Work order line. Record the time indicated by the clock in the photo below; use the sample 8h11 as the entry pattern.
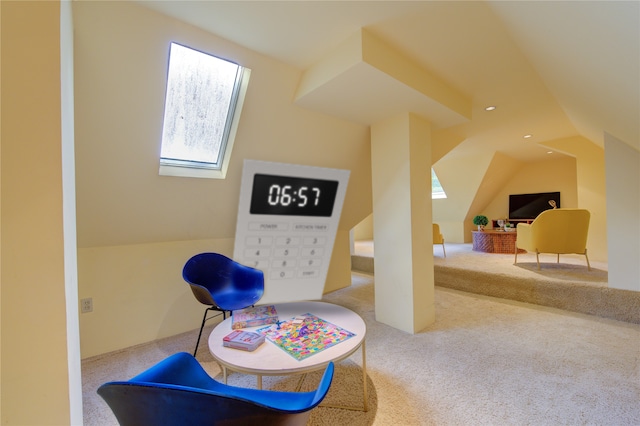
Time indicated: 6h57
